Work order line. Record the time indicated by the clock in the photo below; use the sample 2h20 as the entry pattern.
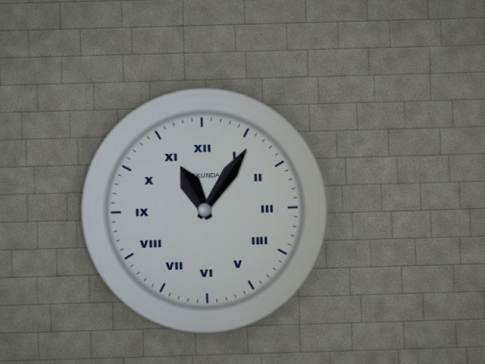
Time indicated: 11h06
